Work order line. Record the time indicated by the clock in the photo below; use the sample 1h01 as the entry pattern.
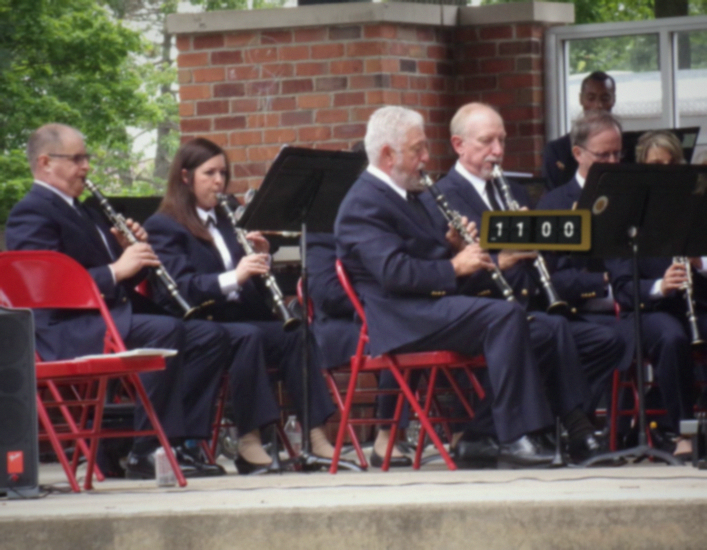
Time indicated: 11h00
